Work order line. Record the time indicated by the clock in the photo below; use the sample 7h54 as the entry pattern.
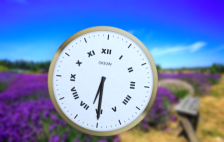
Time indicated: 6h30
